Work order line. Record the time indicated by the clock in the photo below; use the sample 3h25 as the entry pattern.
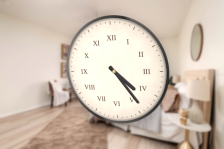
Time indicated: 4h24
